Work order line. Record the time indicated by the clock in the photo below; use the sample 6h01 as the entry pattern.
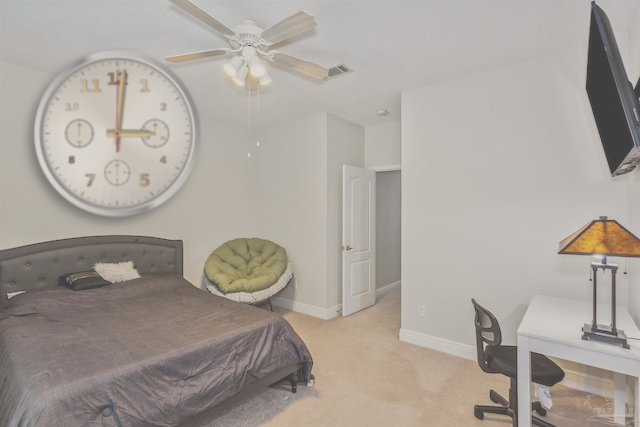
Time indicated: 3h01
